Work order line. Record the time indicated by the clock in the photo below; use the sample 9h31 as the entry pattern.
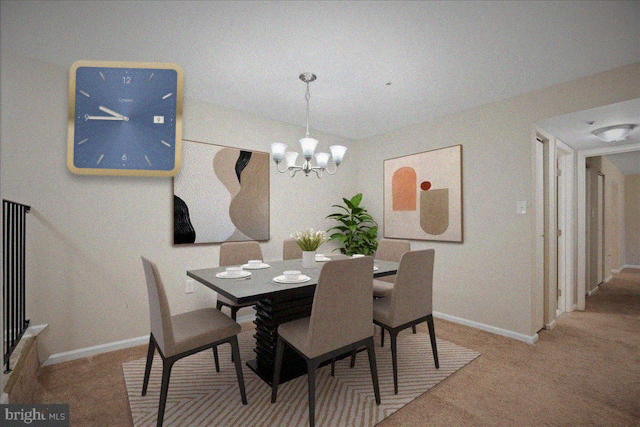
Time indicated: 9h45
